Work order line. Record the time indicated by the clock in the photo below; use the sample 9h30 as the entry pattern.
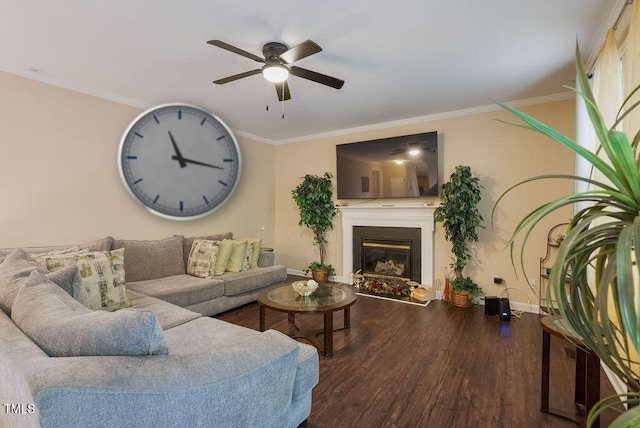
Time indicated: 11h17
